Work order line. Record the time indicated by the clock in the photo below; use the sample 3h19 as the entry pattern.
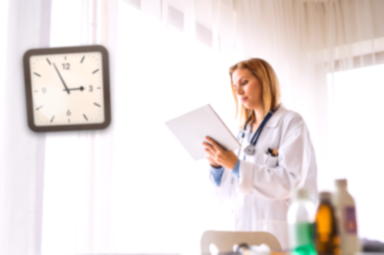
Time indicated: 2h56
